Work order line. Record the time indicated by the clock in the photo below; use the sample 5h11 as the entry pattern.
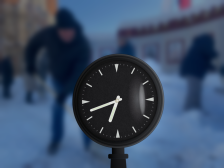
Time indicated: 6h42
